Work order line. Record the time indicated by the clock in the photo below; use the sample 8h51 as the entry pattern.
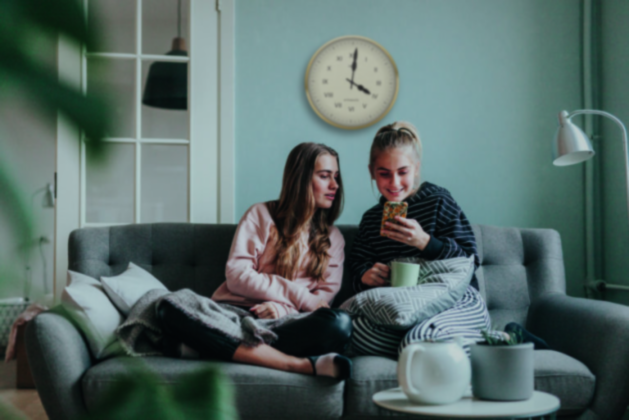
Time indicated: 4h01
